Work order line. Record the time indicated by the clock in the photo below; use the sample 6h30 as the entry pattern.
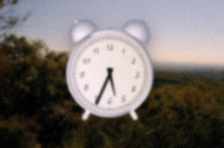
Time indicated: 5h34
